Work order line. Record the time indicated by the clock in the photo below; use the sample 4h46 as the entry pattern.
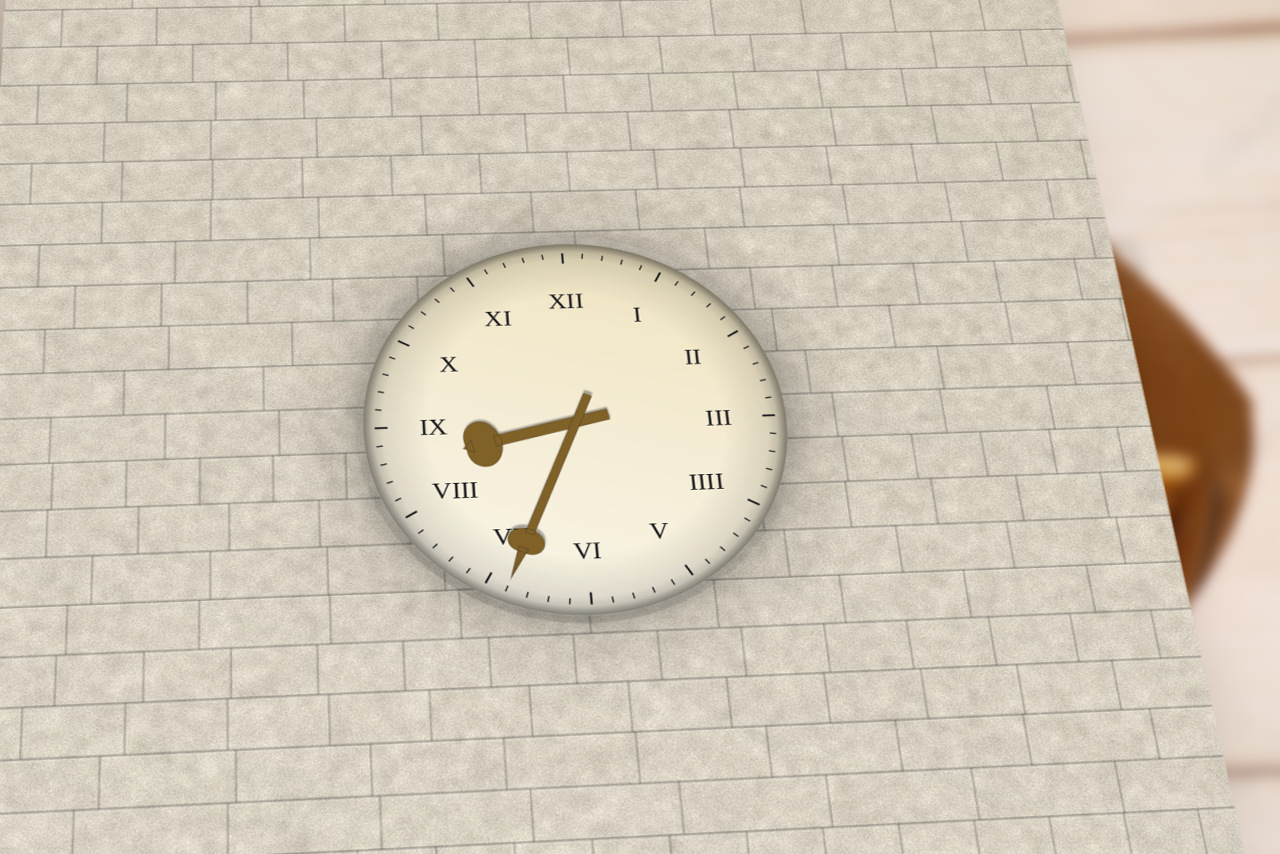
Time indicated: 8h34
